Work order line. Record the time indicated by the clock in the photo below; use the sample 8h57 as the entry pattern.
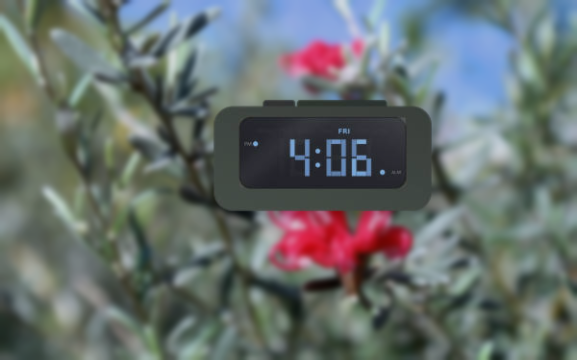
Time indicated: 4h06
